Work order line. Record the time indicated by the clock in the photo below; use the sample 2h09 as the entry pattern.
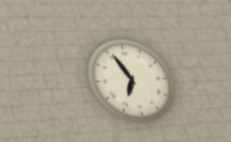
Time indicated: 6h56
